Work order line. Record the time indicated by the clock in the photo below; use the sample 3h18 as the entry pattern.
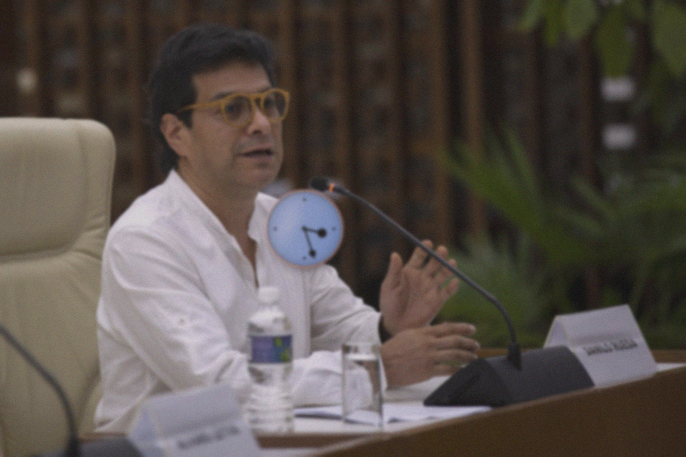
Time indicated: 3h27
